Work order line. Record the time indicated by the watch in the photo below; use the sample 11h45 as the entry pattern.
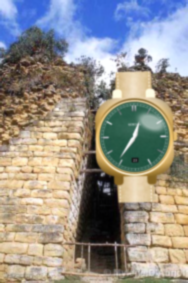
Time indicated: 12h36
